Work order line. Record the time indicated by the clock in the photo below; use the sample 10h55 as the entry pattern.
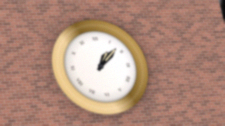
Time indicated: 1h08
